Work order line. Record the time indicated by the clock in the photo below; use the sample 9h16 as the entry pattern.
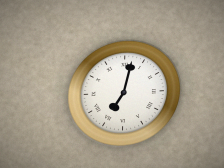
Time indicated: 7h02
